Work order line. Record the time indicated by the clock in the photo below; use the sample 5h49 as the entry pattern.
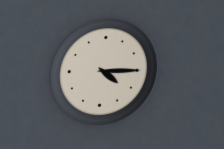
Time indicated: 4h15
